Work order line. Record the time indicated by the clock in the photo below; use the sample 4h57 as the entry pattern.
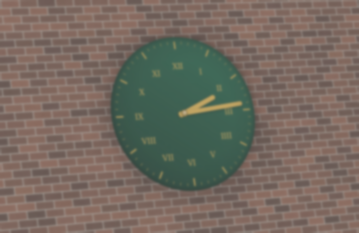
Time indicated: 2h14
